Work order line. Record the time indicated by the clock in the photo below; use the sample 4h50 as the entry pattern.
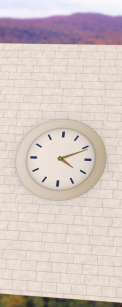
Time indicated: 4h11
